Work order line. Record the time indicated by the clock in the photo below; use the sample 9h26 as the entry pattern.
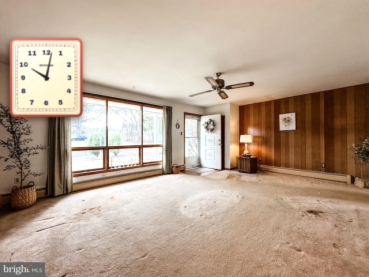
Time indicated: 10h02
